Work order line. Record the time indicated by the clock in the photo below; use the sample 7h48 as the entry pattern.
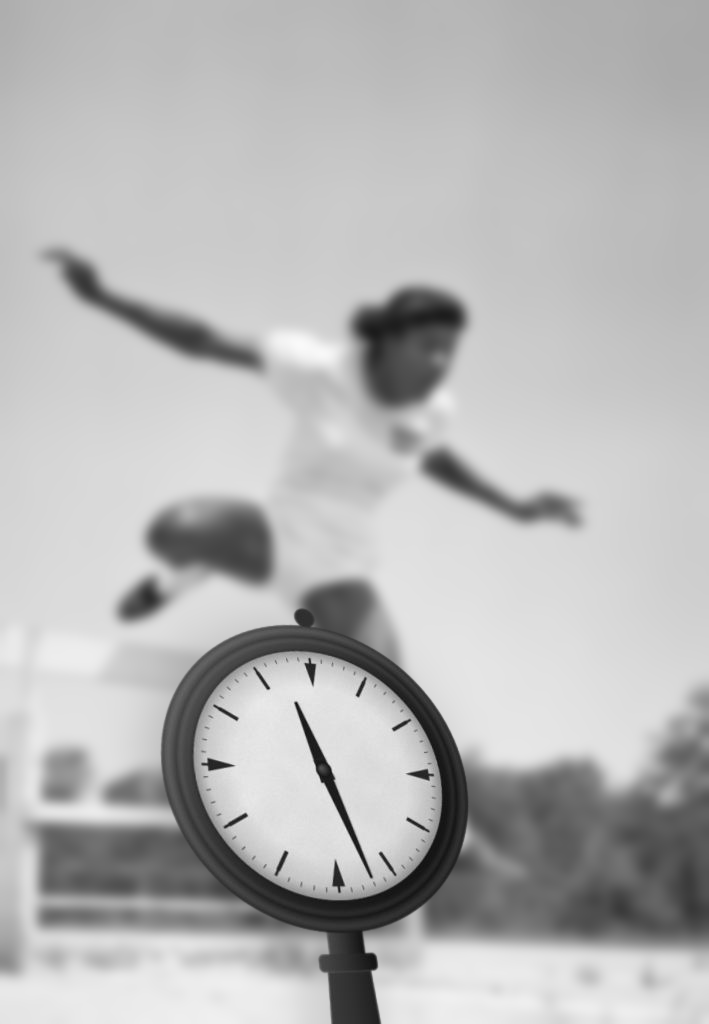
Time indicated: 11h27
